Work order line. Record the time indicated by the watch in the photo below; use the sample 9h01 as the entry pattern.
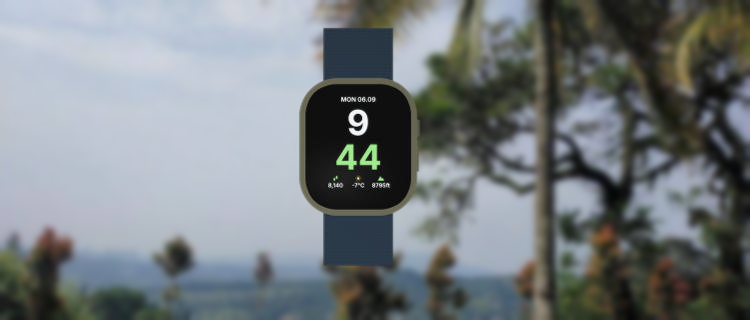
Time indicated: 9h44
